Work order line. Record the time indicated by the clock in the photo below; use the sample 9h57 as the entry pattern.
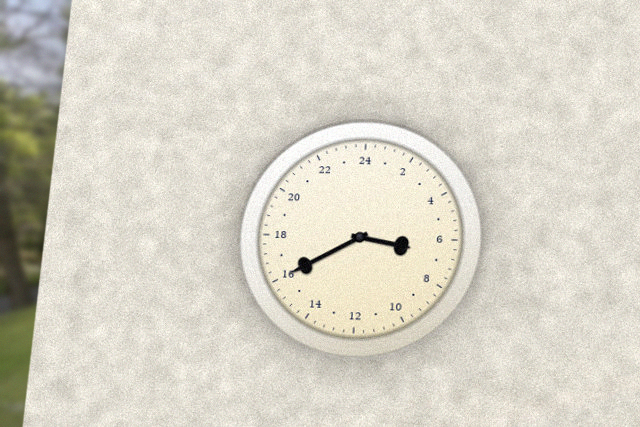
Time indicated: 6h40
